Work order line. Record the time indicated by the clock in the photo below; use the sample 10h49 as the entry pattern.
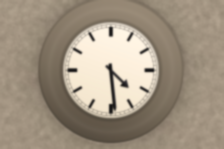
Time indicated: 4h29
